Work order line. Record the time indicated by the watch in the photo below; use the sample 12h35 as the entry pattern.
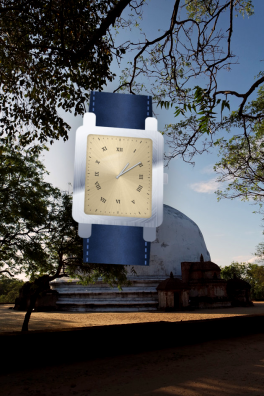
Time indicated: 1h09
